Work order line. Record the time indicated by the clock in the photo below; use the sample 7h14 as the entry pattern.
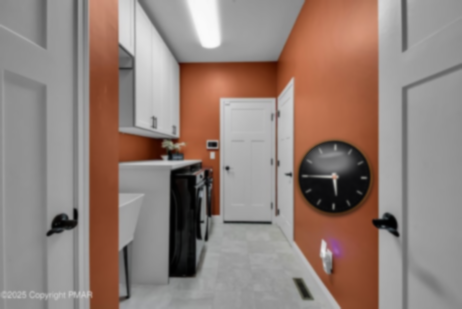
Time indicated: 5h45
